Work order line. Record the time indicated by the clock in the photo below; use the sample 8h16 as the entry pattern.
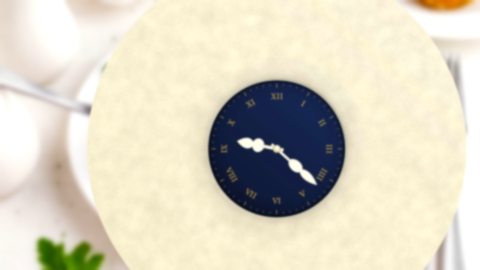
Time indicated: 9h22
